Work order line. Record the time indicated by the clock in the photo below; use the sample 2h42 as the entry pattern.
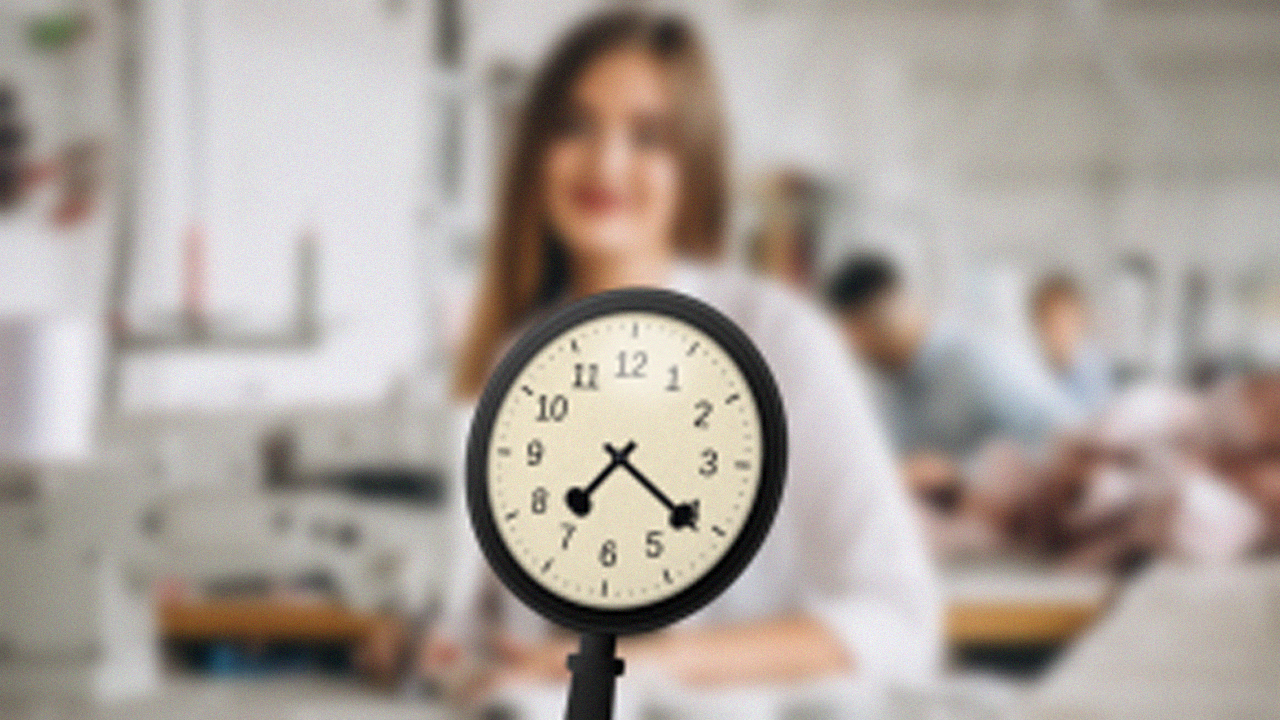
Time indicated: 7h21
